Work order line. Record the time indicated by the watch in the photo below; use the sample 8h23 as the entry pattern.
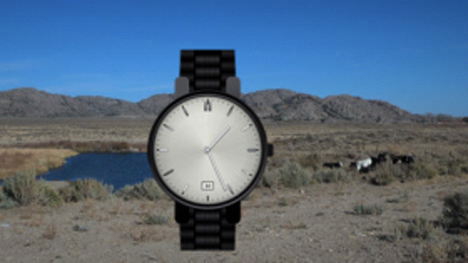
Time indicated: 1h26
